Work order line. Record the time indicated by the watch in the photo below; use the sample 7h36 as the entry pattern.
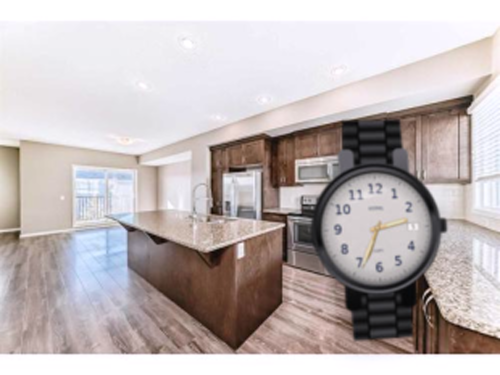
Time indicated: 2h34
